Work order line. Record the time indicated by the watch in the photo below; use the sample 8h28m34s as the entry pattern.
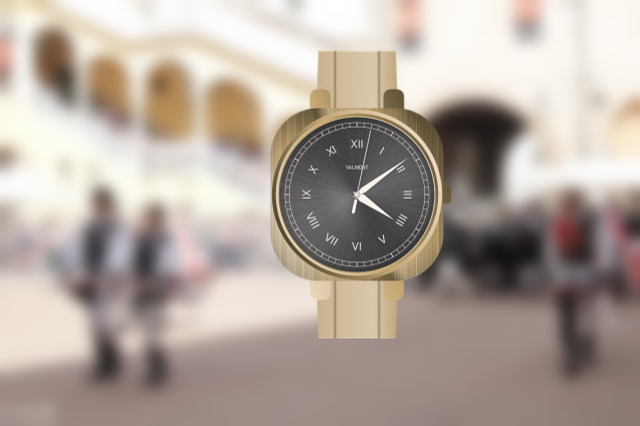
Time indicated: 4h09m02s
